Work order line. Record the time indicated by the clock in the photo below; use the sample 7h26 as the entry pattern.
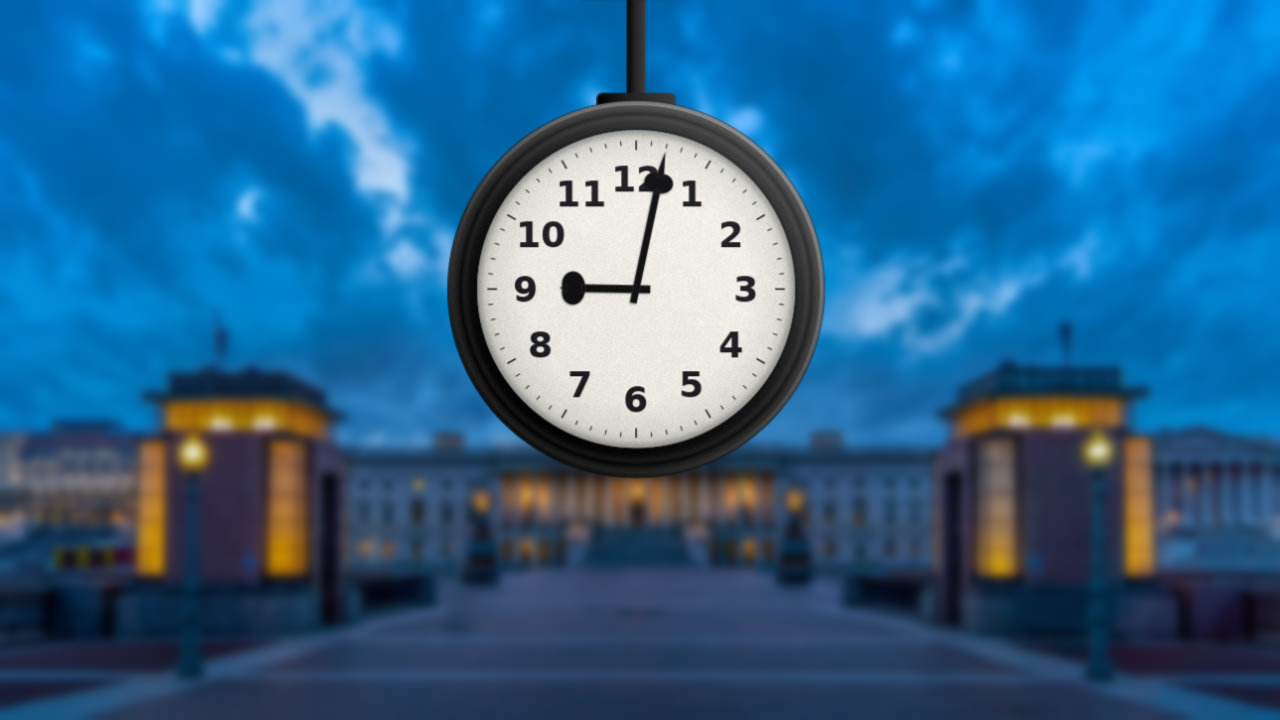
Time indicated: 9h02
